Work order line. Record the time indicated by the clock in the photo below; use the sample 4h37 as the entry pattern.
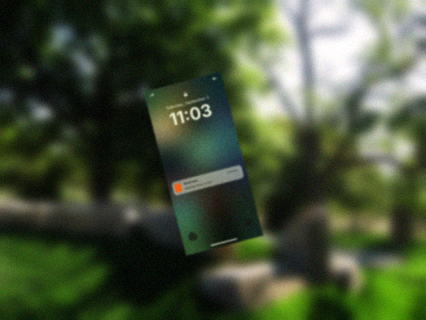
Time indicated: 11h03
